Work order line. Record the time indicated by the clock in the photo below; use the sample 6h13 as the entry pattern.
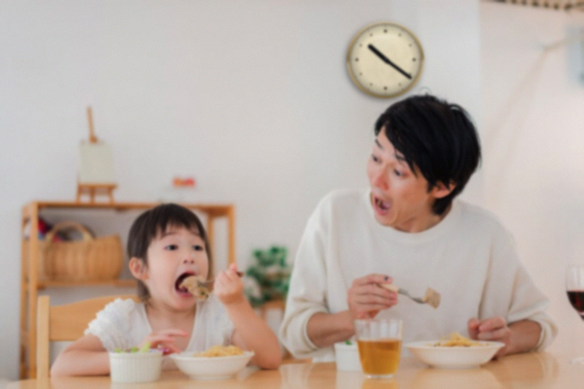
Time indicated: 10h21
